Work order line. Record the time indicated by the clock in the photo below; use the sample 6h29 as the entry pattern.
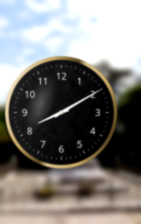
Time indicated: 8h10
